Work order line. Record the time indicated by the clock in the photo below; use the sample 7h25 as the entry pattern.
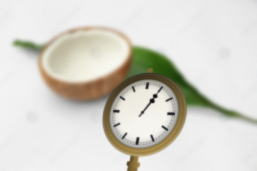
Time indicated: 1h05
